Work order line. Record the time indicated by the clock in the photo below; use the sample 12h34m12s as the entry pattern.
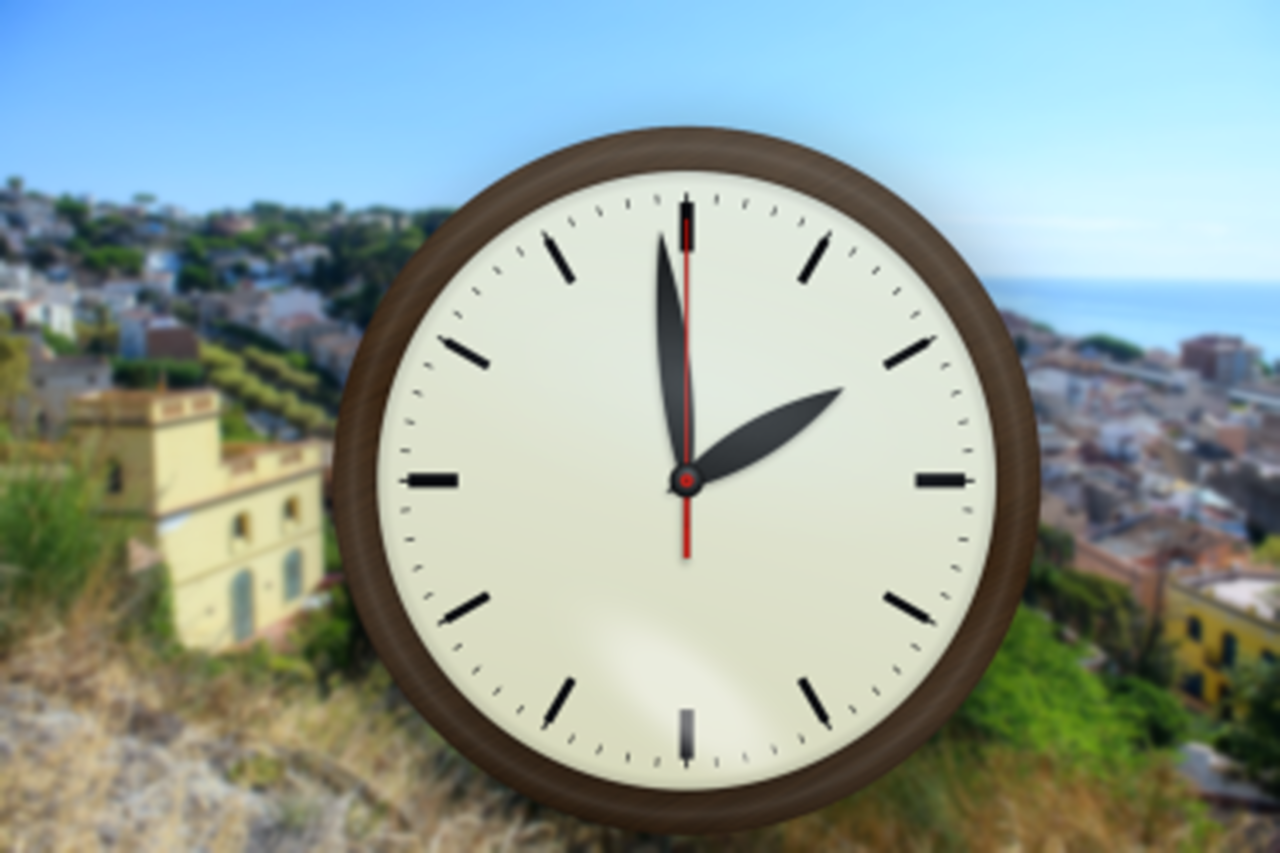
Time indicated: 1h59m00s
